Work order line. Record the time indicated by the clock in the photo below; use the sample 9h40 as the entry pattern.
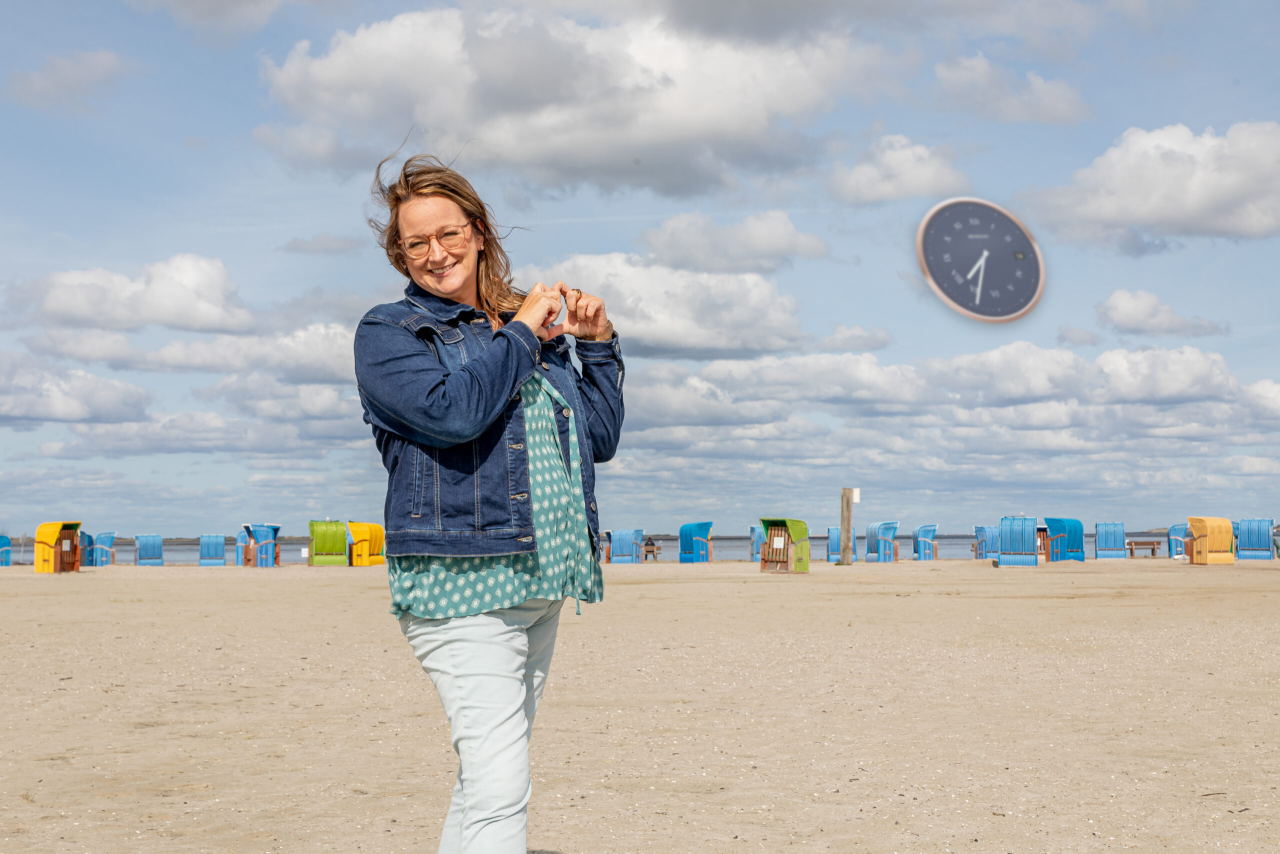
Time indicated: 7h34
